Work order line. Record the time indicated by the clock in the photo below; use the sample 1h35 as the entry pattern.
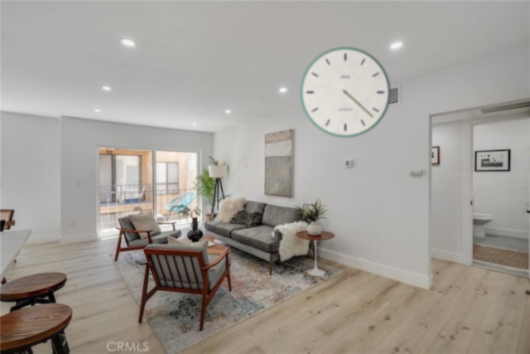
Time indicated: 4h22
